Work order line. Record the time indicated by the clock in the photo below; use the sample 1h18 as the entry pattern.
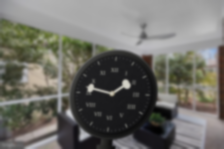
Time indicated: 1h47
